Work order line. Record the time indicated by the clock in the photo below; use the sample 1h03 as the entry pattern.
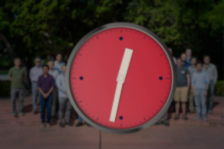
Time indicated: 12h32
